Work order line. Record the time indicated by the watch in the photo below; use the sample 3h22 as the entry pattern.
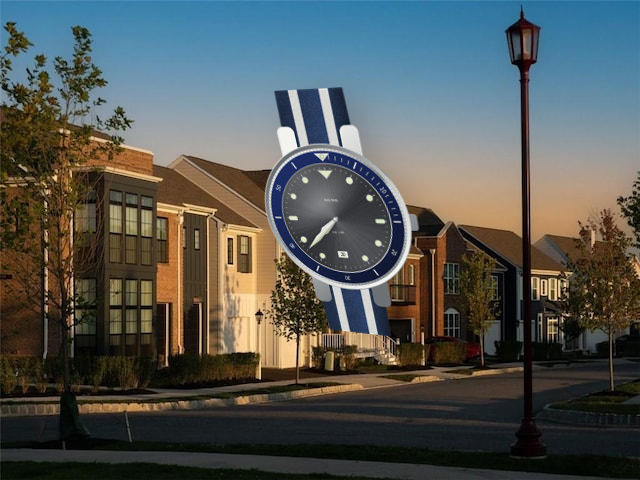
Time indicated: 7h38
